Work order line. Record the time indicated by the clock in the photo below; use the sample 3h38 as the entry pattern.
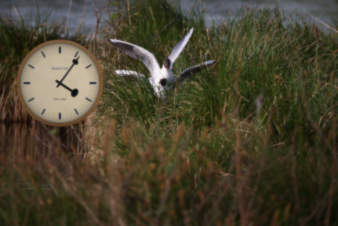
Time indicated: 4h06
